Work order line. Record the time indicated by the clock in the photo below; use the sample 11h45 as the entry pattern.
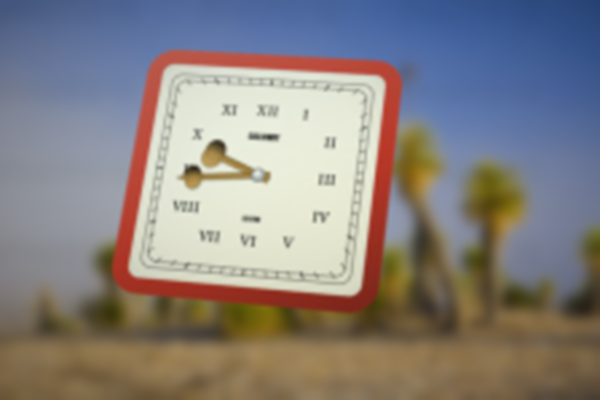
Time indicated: 9h44
